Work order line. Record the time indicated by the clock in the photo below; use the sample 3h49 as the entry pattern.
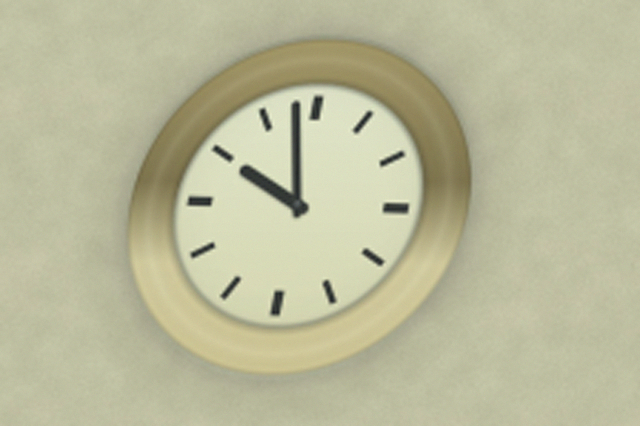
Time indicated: 9h58
